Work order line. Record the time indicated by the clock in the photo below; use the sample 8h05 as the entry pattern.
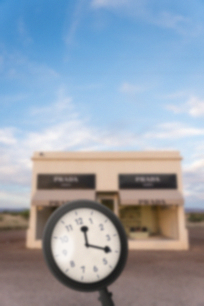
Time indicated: 12h20
